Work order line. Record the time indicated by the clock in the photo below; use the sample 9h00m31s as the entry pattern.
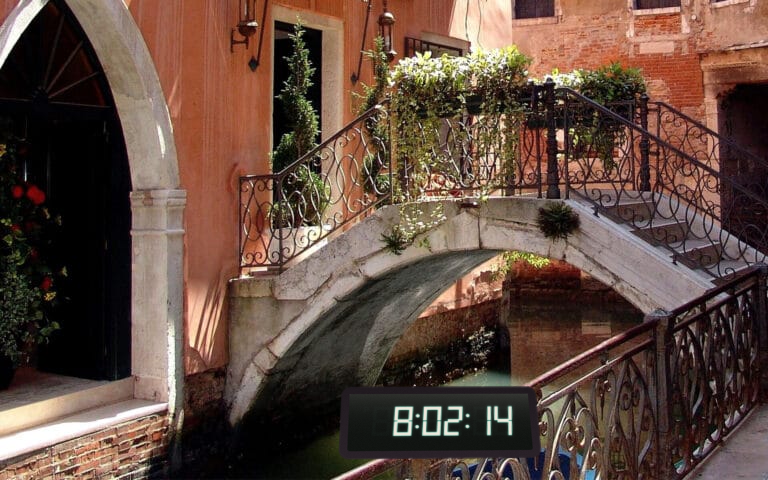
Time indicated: 8h02m14s
